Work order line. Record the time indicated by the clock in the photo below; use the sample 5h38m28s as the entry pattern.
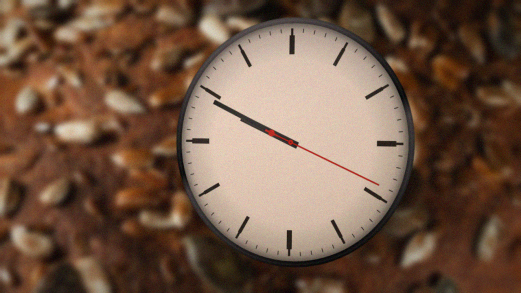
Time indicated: 9h49m19s
